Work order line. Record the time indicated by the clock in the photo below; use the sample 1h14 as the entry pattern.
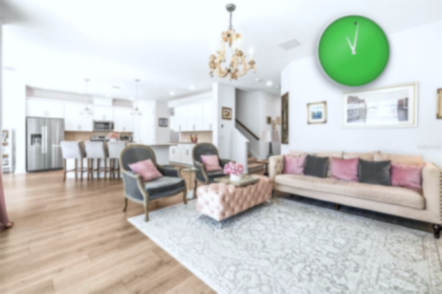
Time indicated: 11h01
